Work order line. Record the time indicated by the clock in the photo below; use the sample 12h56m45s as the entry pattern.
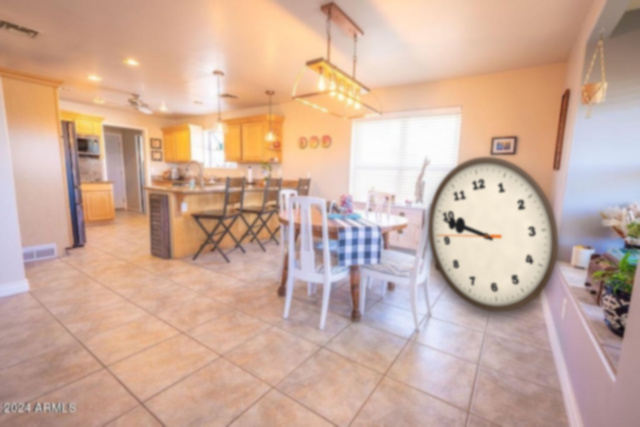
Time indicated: 9h48m46s
